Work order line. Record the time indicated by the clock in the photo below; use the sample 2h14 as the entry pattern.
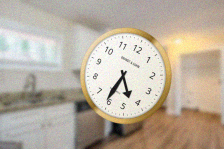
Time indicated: 4h31
